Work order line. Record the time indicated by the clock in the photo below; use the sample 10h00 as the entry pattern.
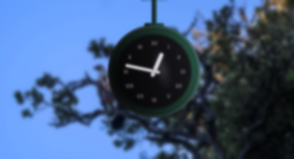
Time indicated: 12h47
